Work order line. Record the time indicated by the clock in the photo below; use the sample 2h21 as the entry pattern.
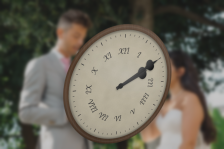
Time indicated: 2h10
